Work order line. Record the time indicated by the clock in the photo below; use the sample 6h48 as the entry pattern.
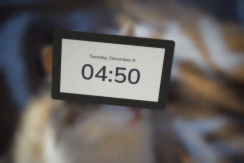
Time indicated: 4h50
